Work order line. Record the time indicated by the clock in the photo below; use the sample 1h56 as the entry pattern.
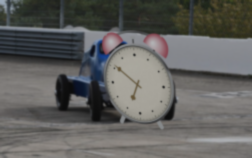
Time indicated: 6h51
